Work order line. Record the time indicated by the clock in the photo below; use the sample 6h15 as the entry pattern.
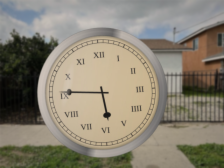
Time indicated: 5h46
